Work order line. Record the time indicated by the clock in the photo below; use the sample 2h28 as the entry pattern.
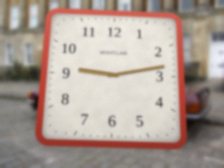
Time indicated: 9h13
